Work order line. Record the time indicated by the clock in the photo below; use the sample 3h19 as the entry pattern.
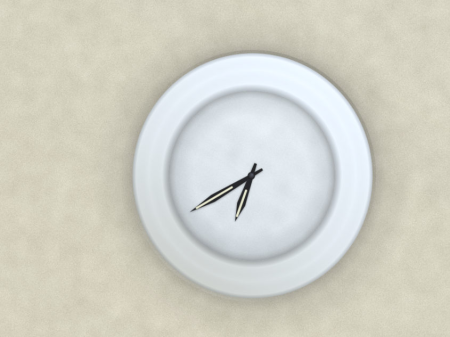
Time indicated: 6h40
